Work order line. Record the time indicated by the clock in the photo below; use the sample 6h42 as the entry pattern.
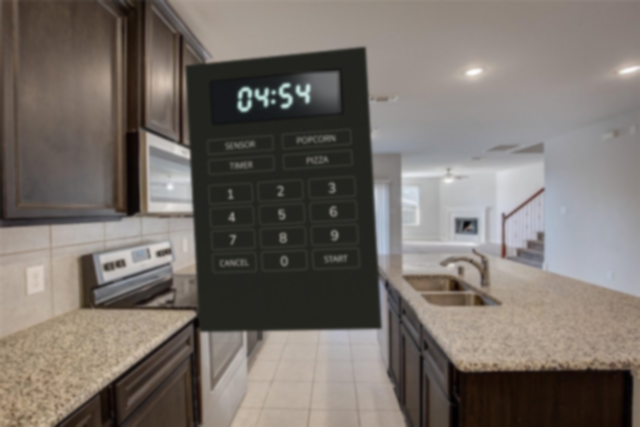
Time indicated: 4h54
